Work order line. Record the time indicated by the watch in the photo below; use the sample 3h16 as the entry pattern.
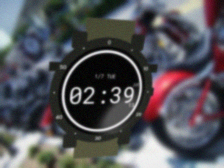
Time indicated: 2h39
